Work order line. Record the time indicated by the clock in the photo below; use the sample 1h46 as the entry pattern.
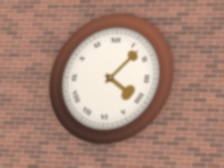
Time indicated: 4h07
